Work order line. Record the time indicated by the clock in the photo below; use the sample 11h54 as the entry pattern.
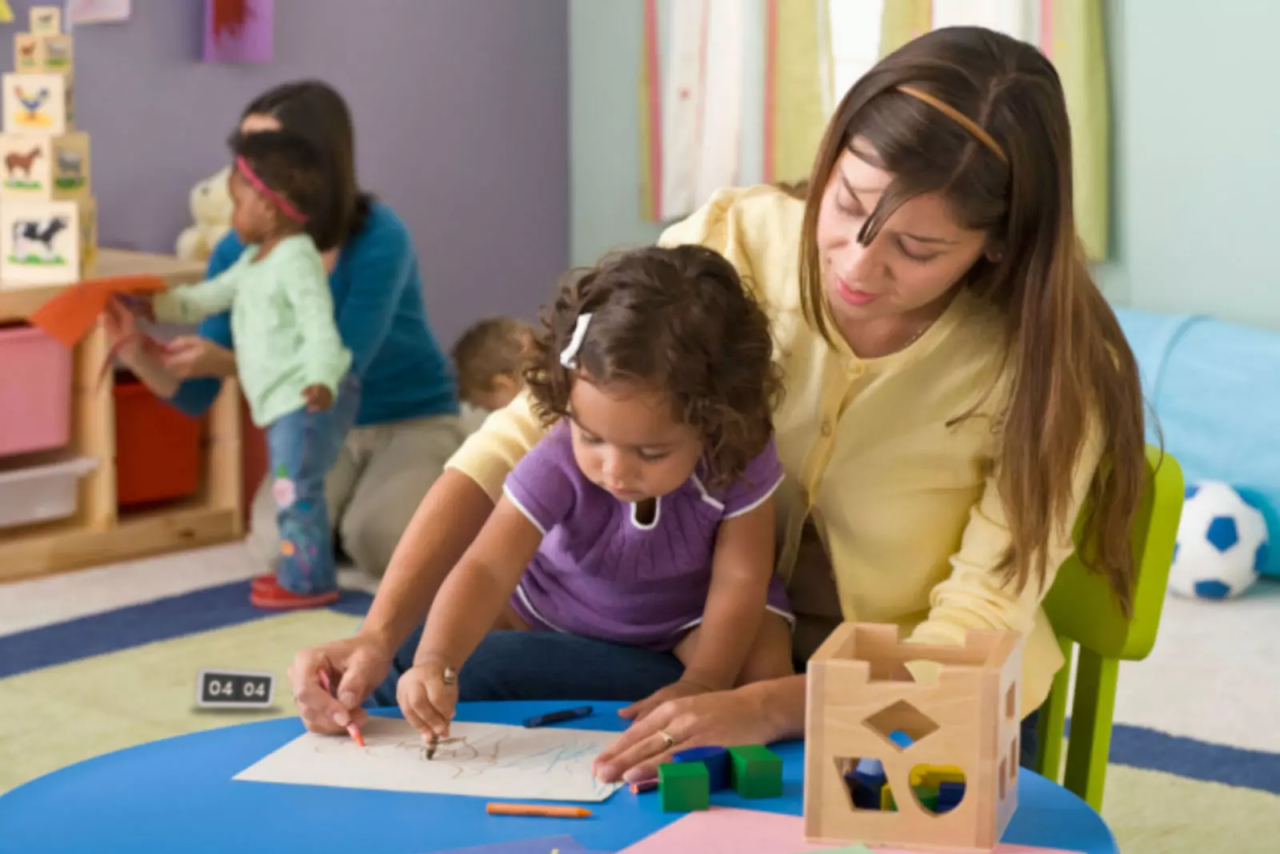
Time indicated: 4h04
